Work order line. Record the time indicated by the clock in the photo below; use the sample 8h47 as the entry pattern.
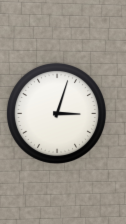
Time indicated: 3h03
